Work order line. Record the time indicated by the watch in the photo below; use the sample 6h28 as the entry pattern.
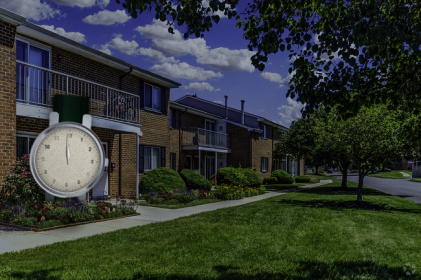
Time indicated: 11h59
